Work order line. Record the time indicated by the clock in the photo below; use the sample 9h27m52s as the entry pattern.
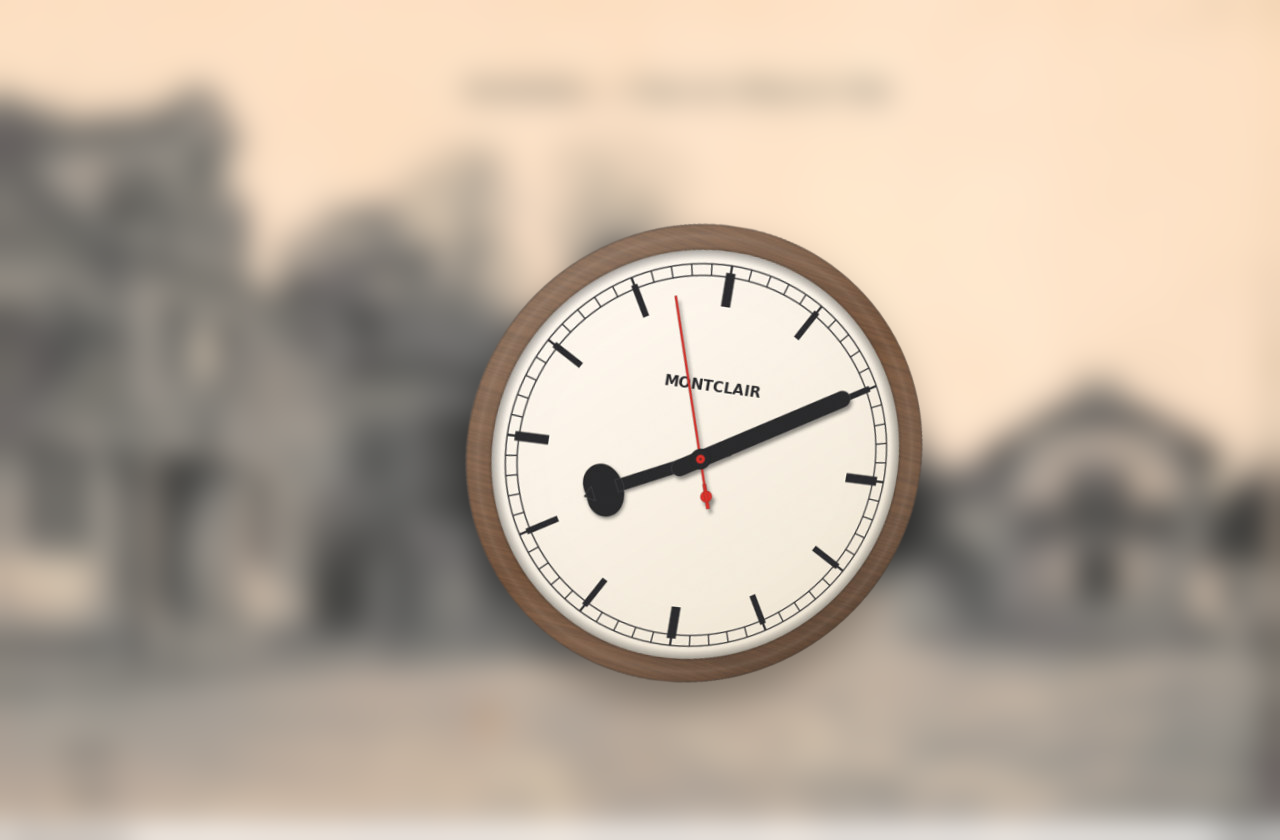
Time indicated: 8h09m57s
